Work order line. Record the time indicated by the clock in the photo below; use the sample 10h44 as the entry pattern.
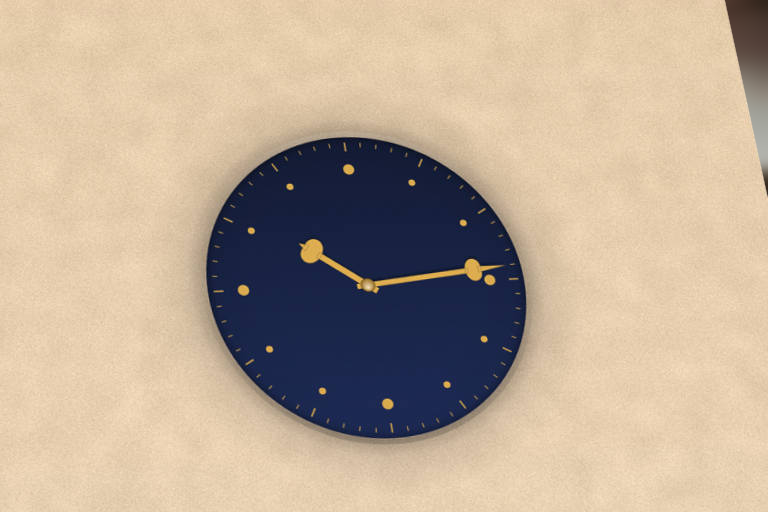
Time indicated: 10h14
